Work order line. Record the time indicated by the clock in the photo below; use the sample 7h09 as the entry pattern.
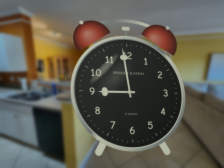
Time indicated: 8h59
